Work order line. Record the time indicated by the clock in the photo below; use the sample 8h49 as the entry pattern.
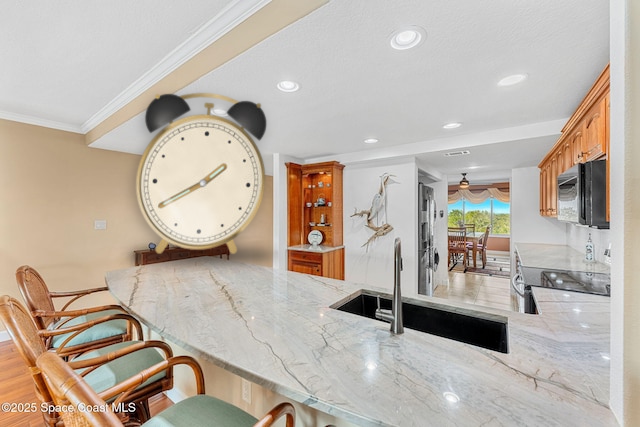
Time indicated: 1h40
